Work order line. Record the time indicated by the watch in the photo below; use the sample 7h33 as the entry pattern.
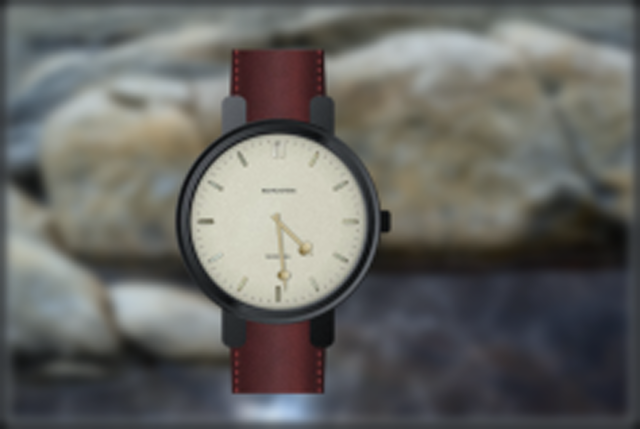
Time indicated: 4h29
